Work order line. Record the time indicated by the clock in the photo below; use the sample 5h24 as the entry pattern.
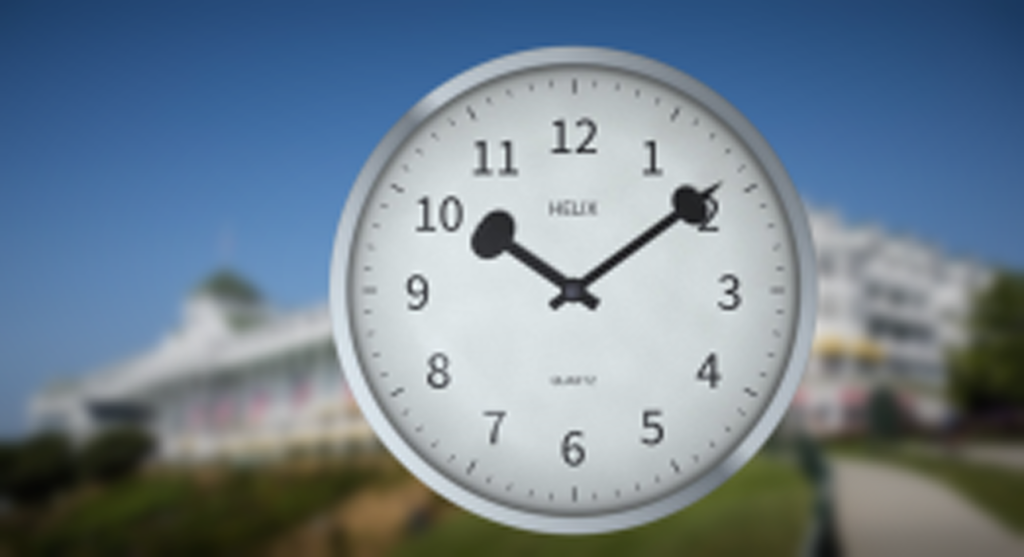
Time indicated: 10h09
